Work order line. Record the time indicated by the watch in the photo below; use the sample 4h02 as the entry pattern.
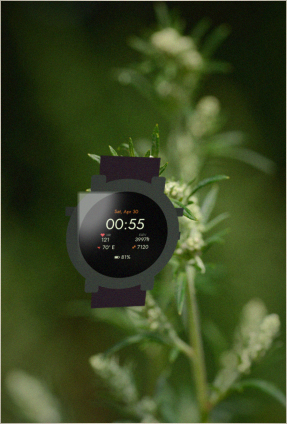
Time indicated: 0h55
